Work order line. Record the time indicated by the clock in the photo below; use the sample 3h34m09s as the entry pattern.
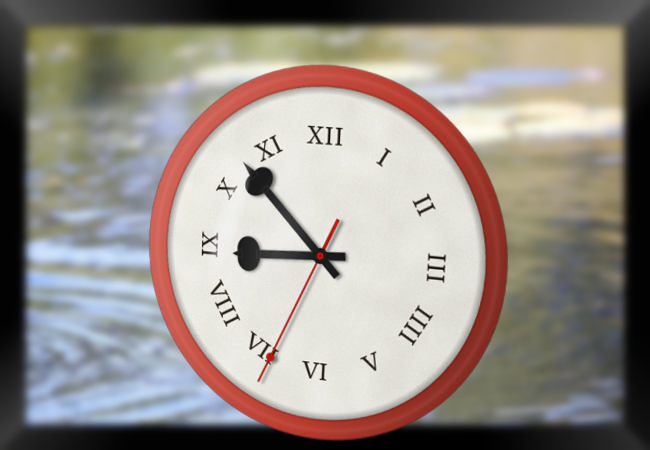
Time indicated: 8h52m34s
